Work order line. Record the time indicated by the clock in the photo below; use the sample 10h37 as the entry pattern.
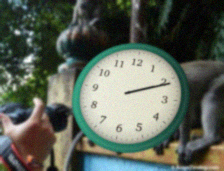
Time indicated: 2h11
